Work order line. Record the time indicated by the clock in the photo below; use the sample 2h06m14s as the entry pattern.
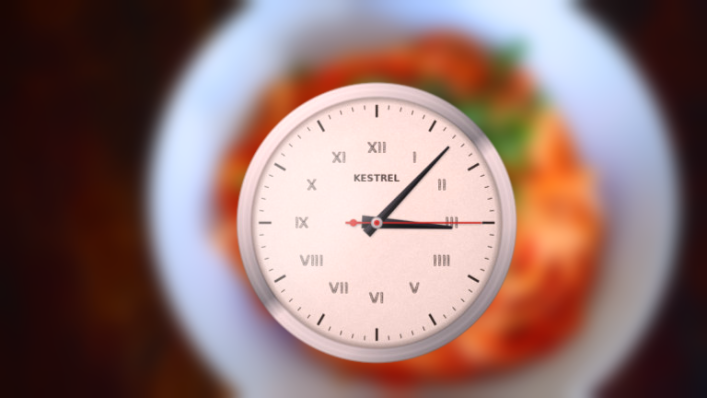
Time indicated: 3h07m15s
